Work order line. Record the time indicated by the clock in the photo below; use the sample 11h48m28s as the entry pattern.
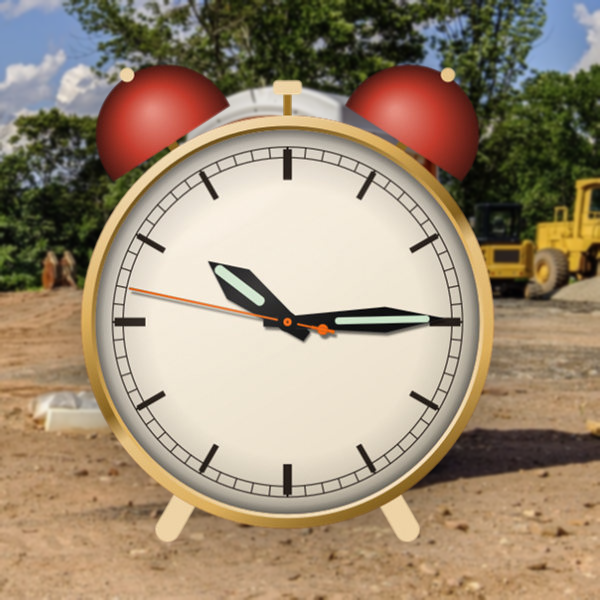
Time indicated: 10h14m47s
